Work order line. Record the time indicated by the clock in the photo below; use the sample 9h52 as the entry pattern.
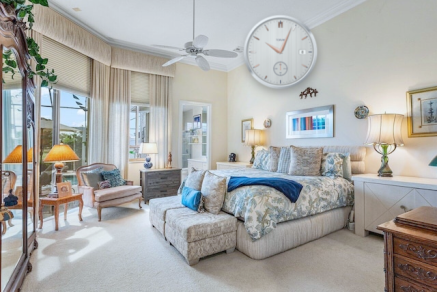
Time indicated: 10h04
